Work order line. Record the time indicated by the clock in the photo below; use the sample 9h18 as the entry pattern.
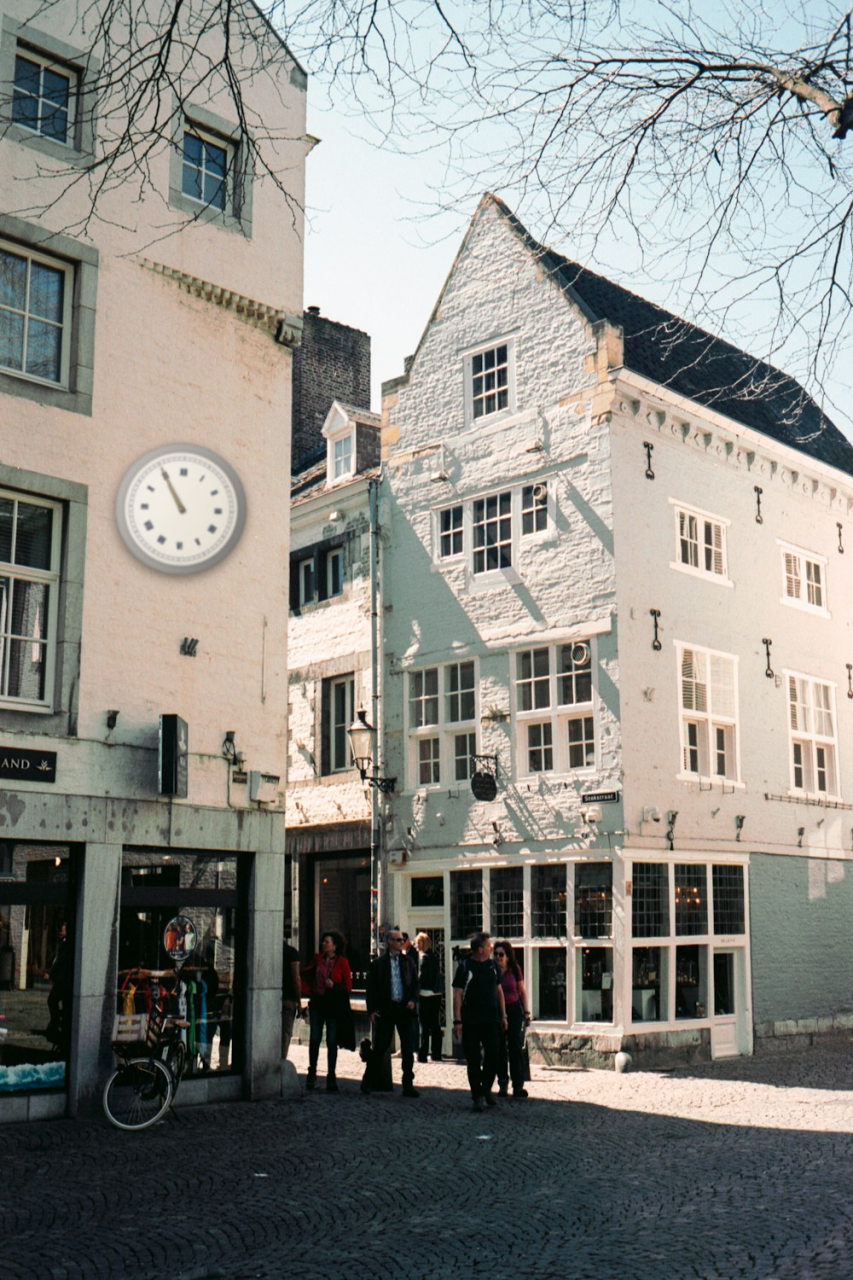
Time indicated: 10h55
